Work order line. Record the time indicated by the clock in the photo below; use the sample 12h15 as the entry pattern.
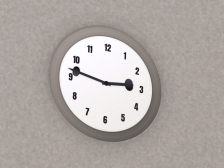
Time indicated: 2h47
